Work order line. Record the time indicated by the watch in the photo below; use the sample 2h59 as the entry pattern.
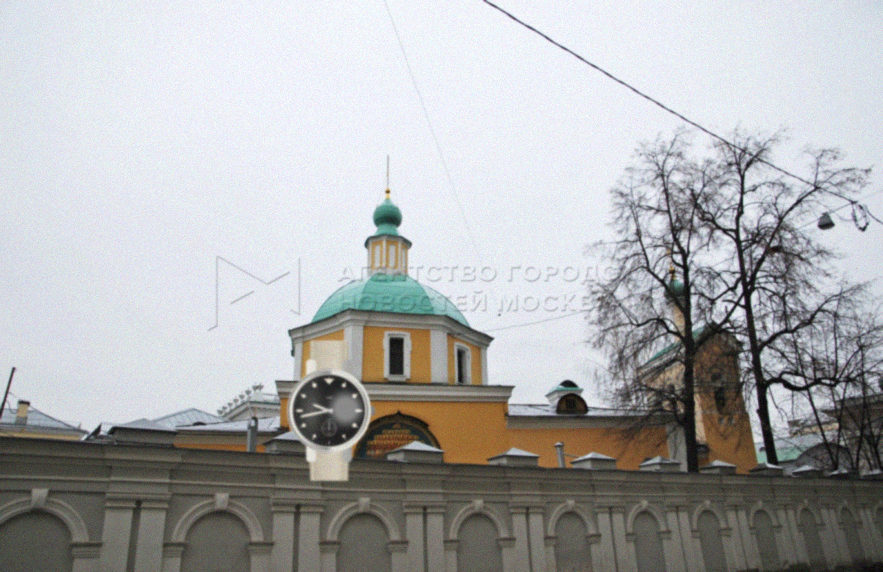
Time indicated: 9h43
